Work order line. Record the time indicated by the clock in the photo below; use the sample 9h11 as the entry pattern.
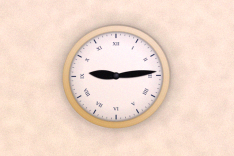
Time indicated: 9h14
